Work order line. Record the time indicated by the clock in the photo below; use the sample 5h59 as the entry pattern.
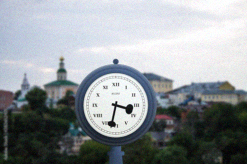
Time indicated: 3h32
